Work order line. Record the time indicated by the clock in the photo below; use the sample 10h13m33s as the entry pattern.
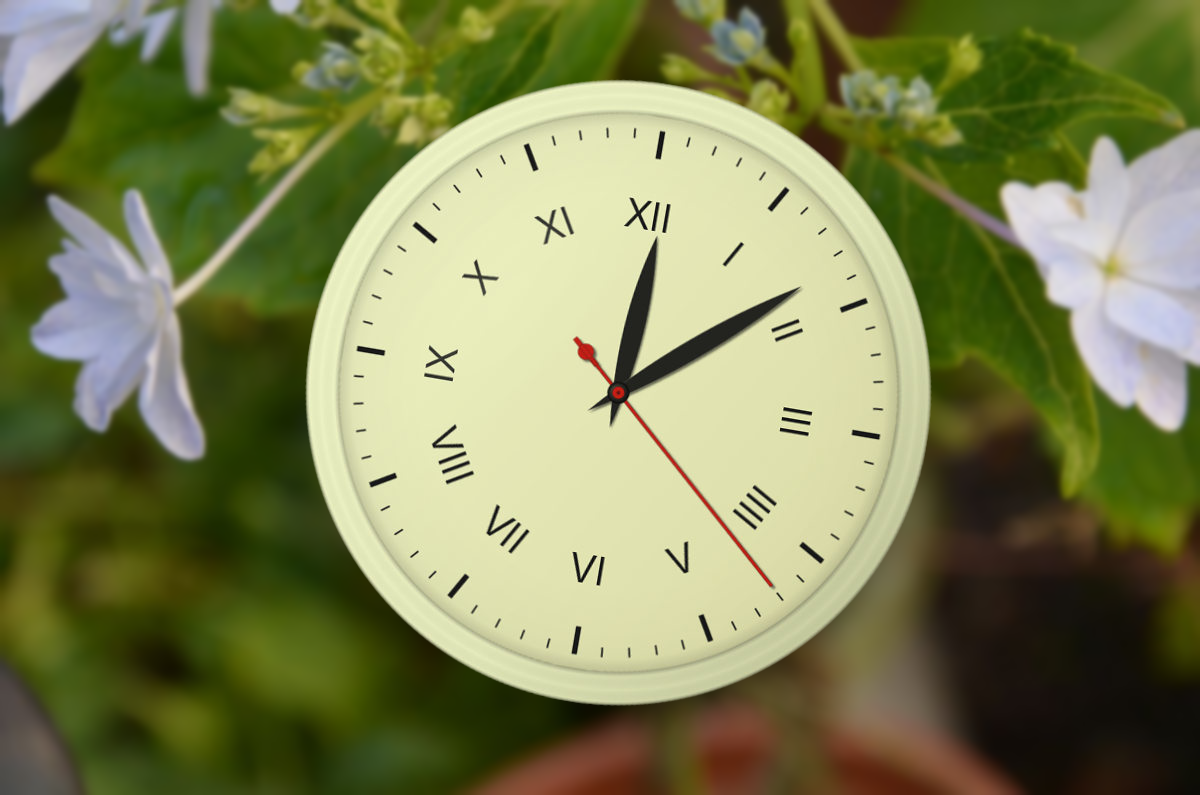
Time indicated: 12h08m22s
